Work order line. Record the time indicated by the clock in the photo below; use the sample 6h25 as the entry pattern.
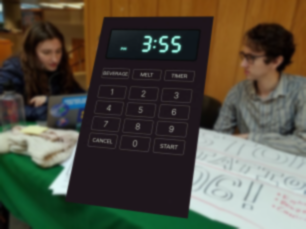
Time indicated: 3h55
